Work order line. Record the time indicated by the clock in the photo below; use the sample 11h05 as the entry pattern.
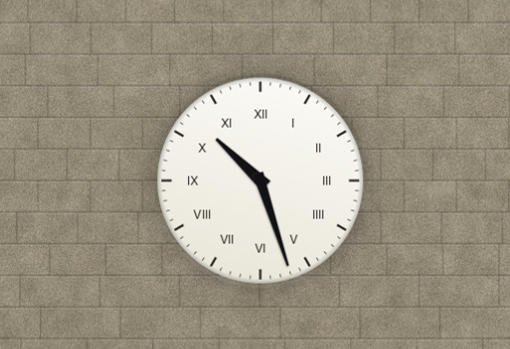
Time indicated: 10h27
